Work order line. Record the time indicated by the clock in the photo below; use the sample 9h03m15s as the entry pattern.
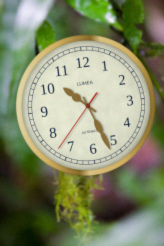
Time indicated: 10h26m37s
